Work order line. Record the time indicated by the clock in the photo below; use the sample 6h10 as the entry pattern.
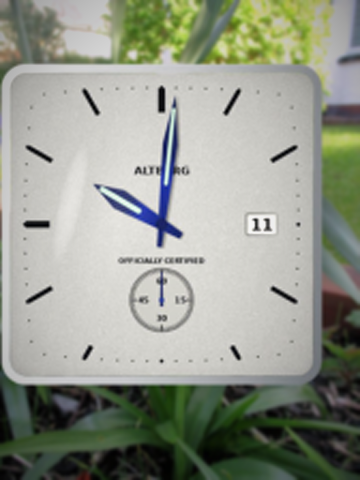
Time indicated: 10h01
